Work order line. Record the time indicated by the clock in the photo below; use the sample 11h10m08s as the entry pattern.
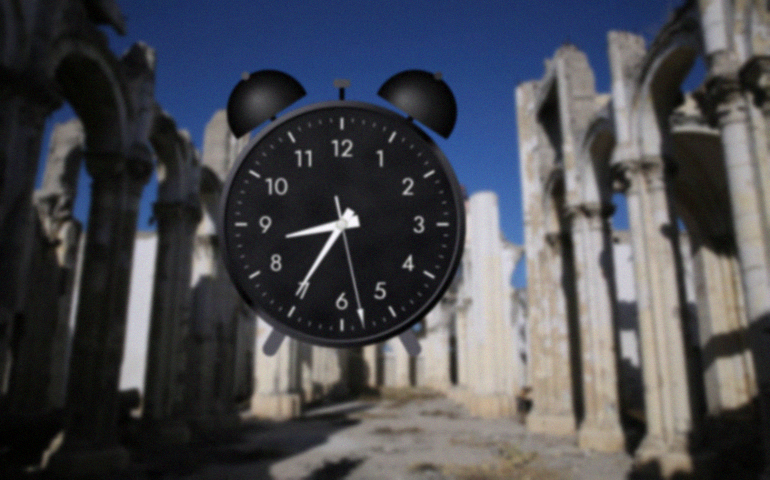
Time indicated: 8h35m28s
